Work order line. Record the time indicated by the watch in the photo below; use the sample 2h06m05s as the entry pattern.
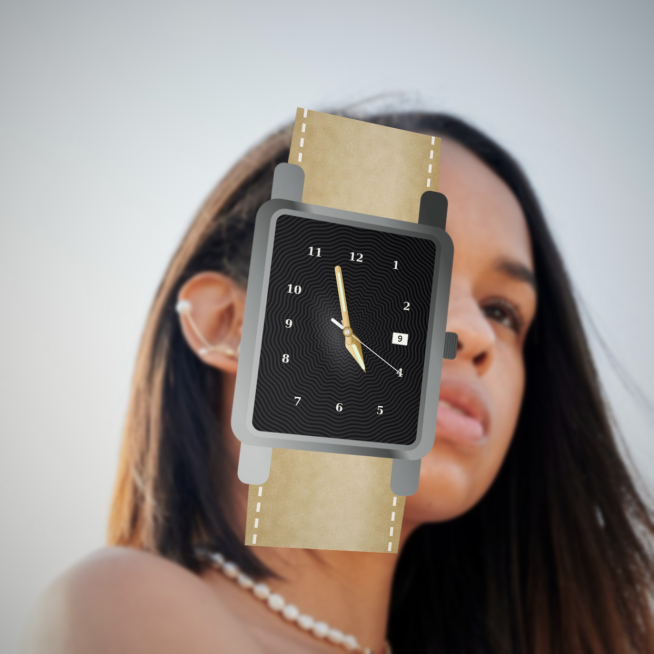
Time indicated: 4h57m20s
